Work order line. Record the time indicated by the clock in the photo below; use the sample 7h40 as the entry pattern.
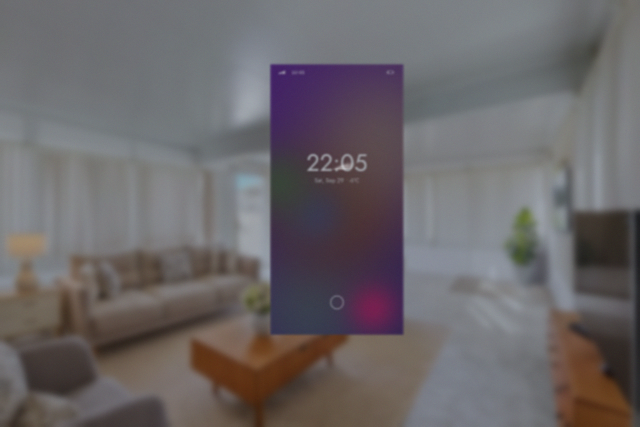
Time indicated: 22h05
